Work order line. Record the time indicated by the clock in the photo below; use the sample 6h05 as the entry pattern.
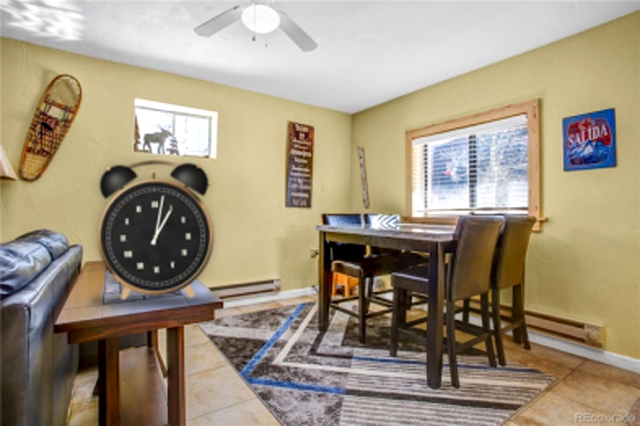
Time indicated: 1h02
